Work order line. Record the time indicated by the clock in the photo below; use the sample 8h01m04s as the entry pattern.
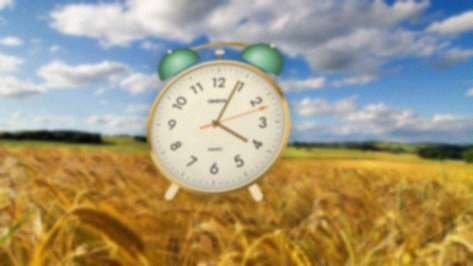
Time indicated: 4h04m12s
